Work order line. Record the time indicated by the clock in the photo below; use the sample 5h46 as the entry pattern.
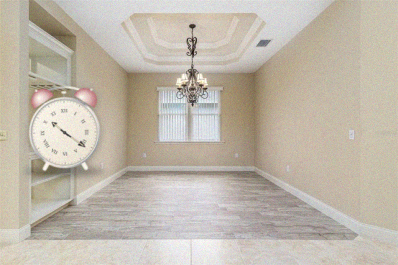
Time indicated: 10h21
